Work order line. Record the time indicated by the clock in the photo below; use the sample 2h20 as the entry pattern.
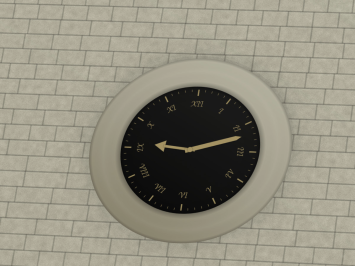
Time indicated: 9h12
